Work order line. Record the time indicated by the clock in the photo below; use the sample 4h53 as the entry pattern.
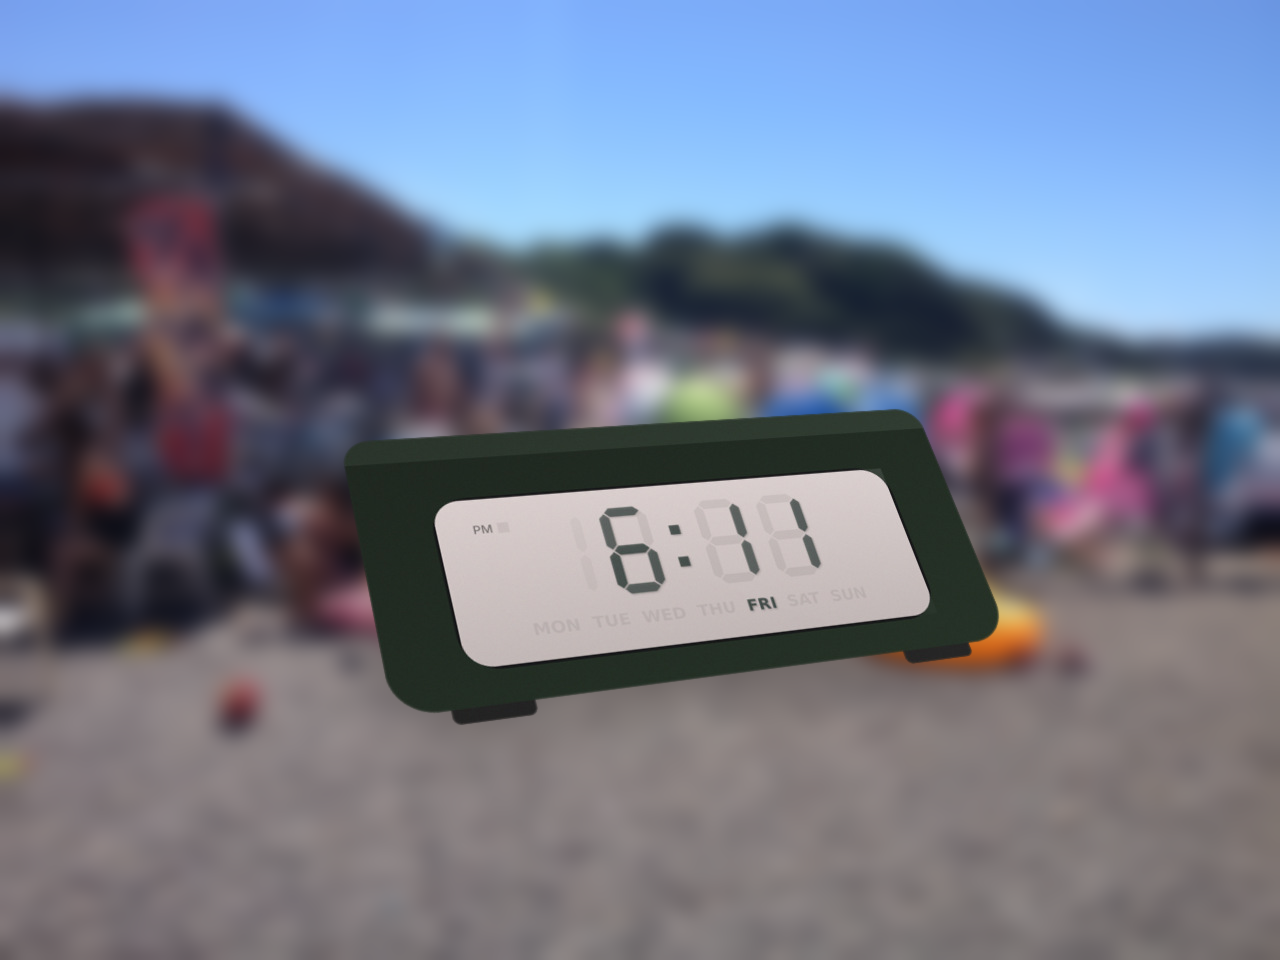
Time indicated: 6h11
